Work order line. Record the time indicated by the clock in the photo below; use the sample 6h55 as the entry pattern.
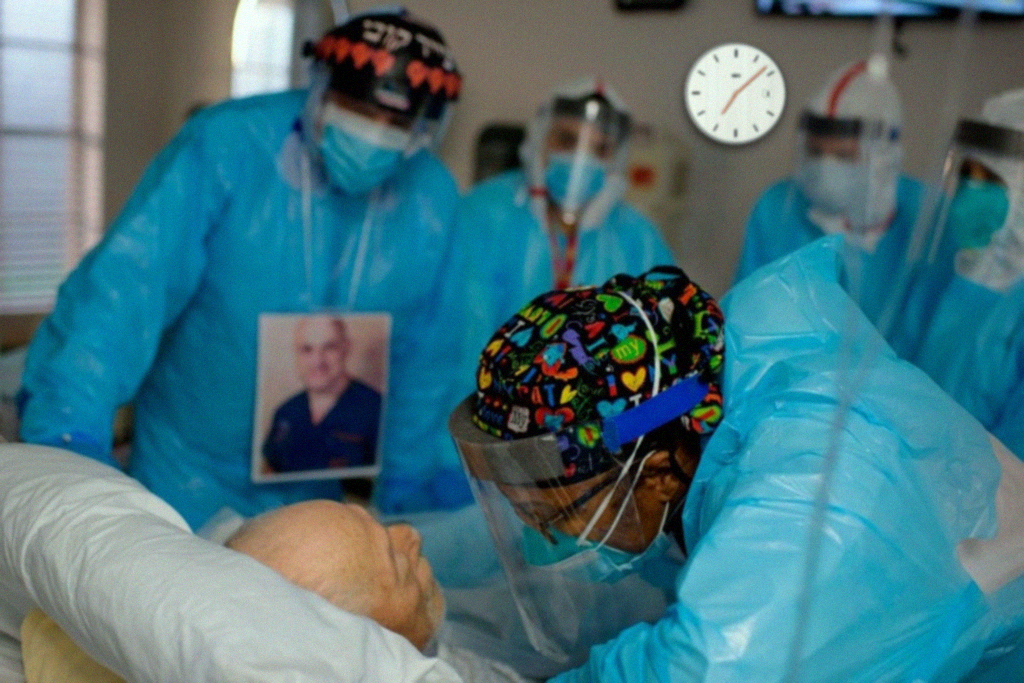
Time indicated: 7h08
